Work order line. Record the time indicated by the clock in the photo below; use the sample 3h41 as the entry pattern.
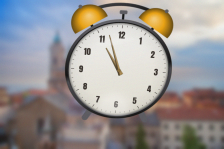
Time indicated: 10h57
